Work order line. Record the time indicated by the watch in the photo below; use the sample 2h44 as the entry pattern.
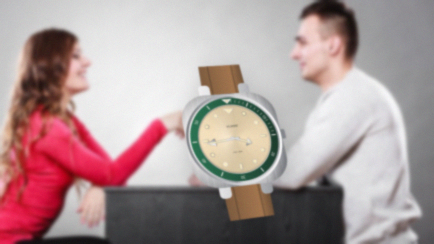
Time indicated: 3h44
